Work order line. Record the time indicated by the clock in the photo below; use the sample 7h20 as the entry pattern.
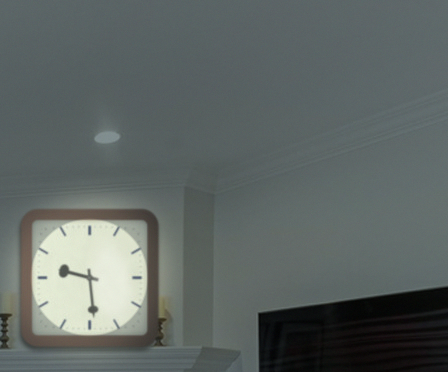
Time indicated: 9h29
